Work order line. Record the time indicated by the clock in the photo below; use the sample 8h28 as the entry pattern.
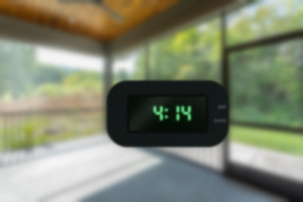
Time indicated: 4h14
